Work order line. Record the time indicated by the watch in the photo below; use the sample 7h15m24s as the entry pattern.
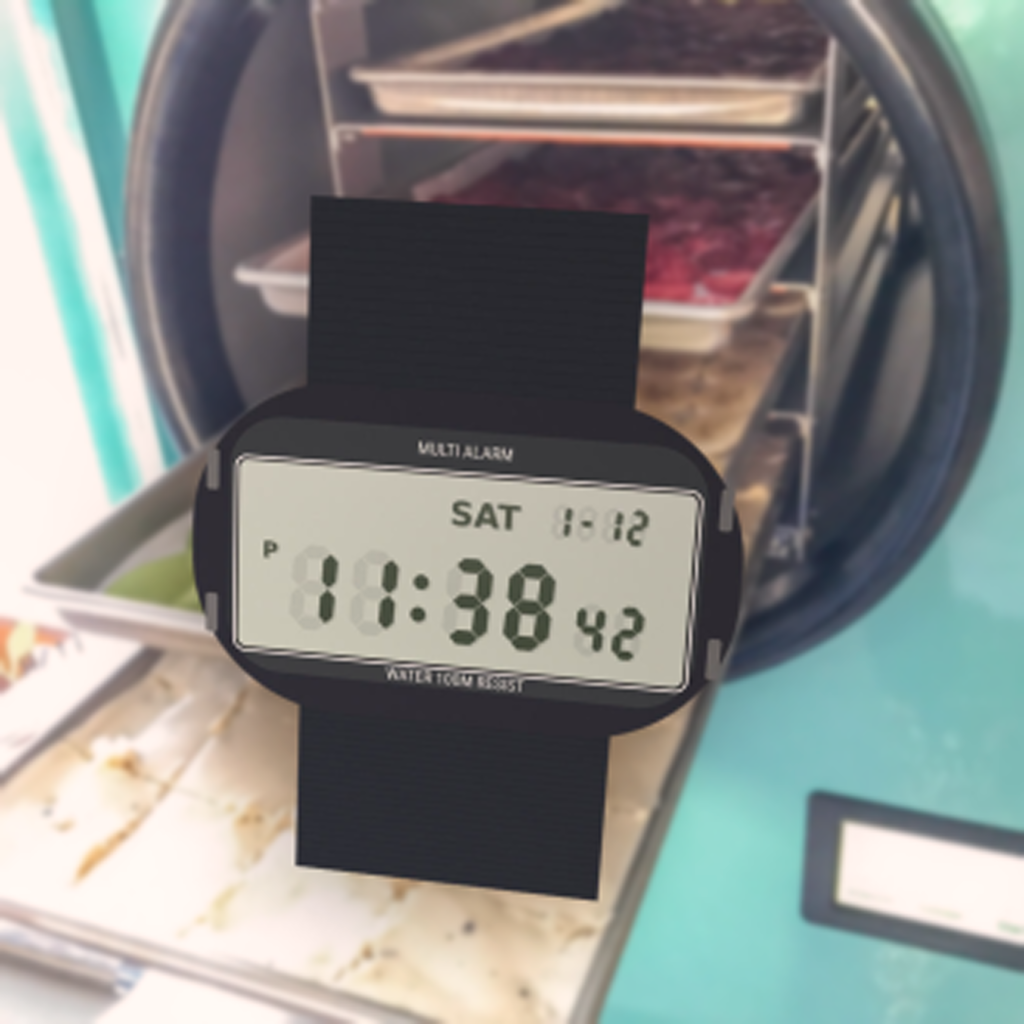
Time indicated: 11h38m42s
